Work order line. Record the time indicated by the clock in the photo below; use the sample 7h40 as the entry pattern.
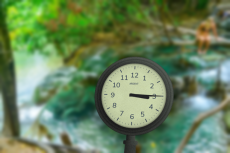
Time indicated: 3h15
